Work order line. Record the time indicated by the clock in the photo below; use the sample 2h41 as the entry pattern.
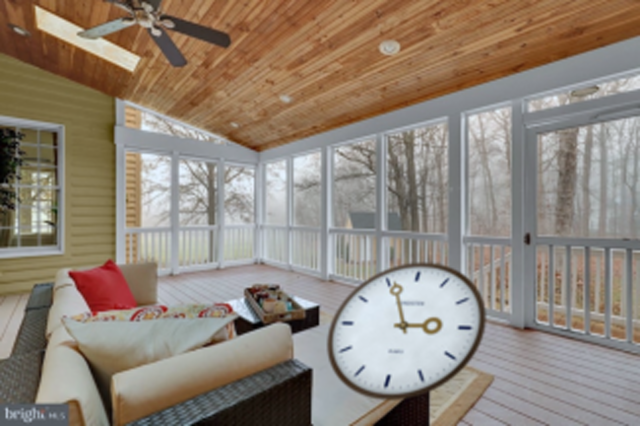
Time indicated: 2h56
